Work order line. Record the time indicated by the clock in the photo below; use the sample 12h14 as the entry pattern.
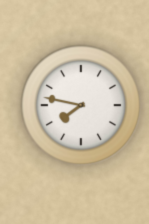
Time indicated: 7h47
